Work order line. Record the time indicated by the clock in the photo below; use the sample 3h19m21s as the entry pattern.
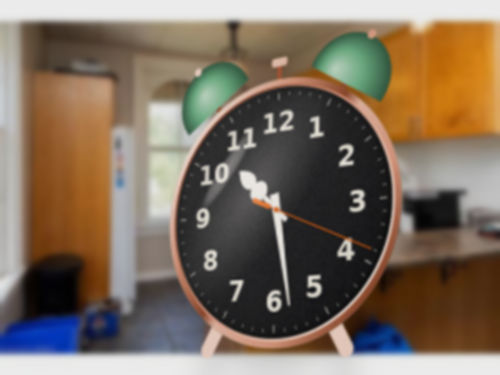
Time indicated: 10h28m19s
